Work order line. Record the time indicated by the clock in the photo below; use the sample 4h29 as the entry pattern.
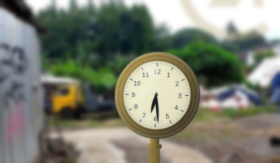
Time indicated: 6h29
